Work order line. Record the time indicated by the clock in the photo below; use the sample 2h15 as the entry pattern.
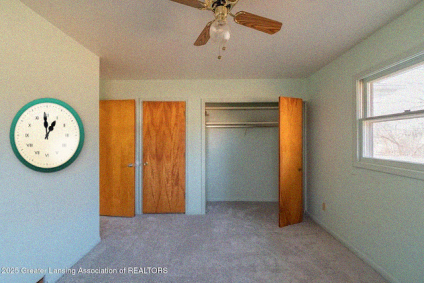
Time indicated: 12h59
